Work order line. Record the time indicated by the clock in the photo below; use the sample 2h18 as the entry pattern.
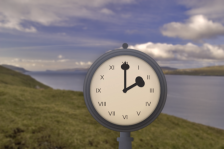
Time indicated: 2h00
